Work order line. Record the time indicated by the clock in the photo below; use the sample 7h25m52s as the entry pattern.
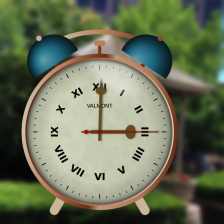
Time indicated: 3h00m15s
